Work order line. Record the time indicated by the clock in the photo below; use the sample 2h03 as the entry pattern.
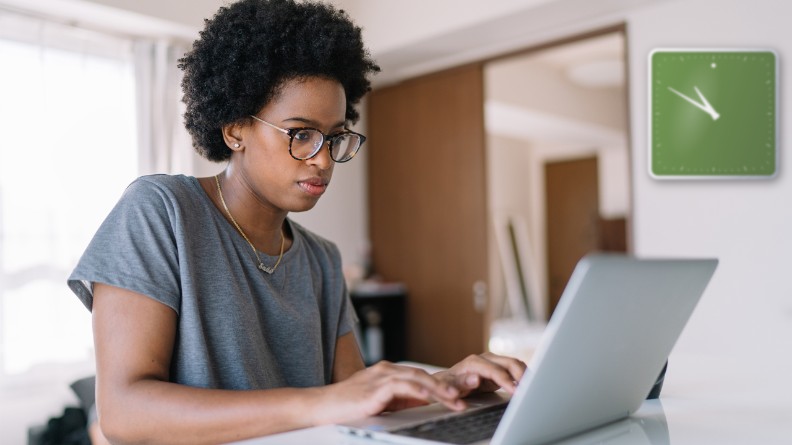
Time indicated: 10h50
